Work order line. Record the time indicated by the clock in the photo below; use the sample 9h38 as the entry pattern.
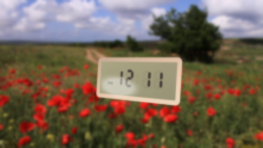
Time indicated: 12h11
